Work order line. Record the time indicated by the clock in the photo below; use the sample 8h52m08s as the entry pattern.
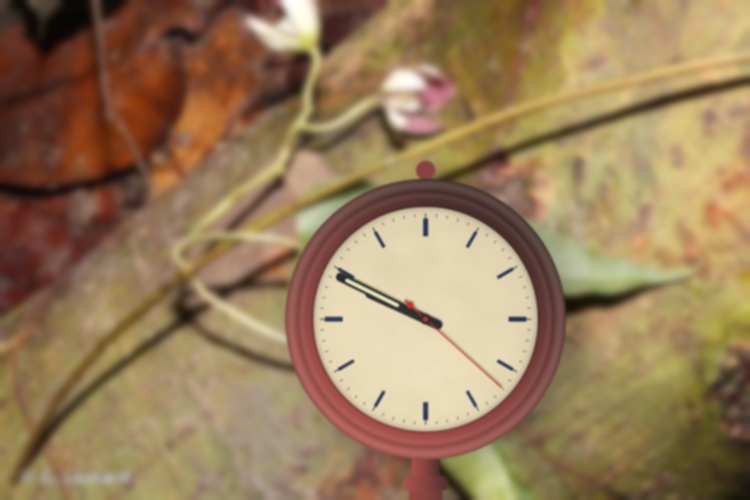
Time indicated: 9h49m22s
